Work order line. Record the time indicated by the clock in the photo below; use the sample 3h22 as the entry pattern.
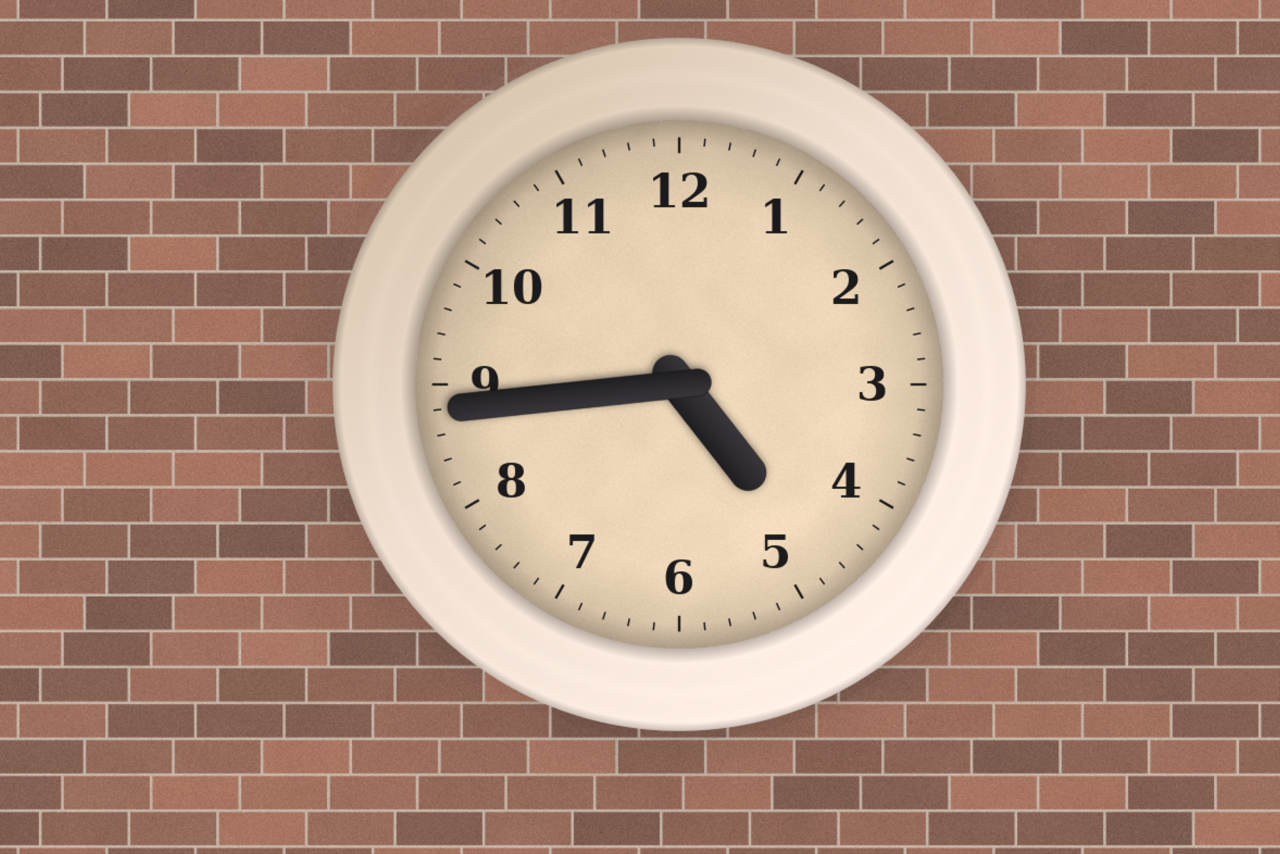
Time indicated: 4h44
